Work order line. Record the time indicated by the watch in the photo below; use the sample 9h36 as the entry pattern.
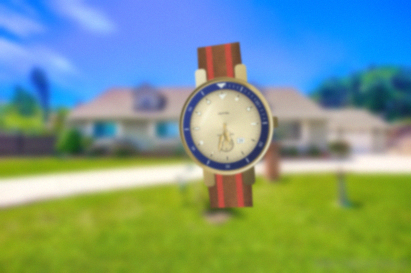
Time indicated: 5h33
